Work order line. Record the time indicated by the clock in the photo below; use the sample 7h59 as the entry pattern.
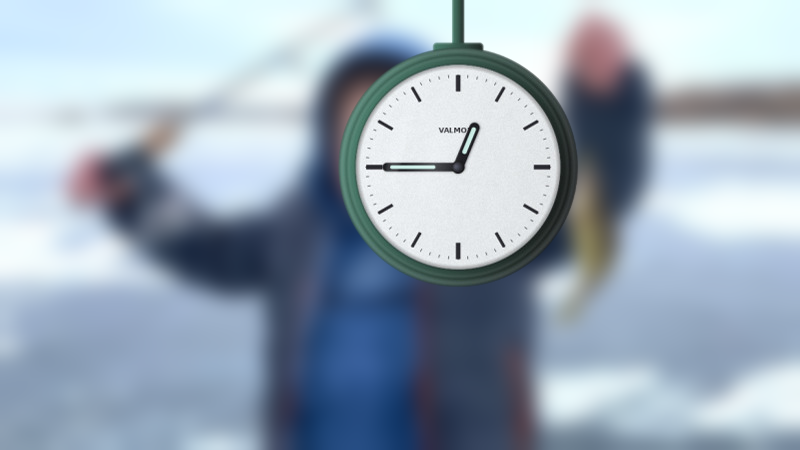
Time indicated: 12h45
